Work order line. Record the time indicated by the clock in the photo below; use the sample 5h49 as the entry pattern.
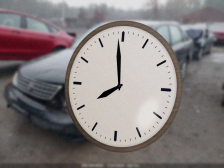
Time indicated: 7h59
